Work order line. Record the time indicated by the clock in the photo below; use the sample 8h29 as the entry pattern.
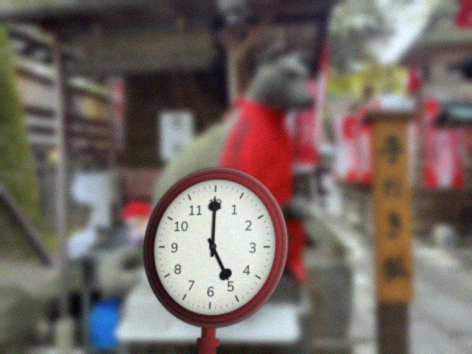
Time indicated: 5h00
